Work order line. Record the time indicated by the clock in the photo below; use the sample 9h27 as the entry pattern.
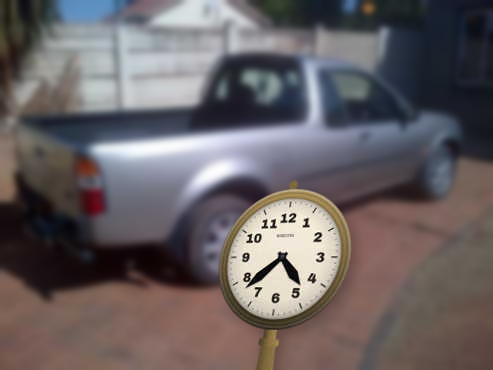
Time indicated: 4h38
